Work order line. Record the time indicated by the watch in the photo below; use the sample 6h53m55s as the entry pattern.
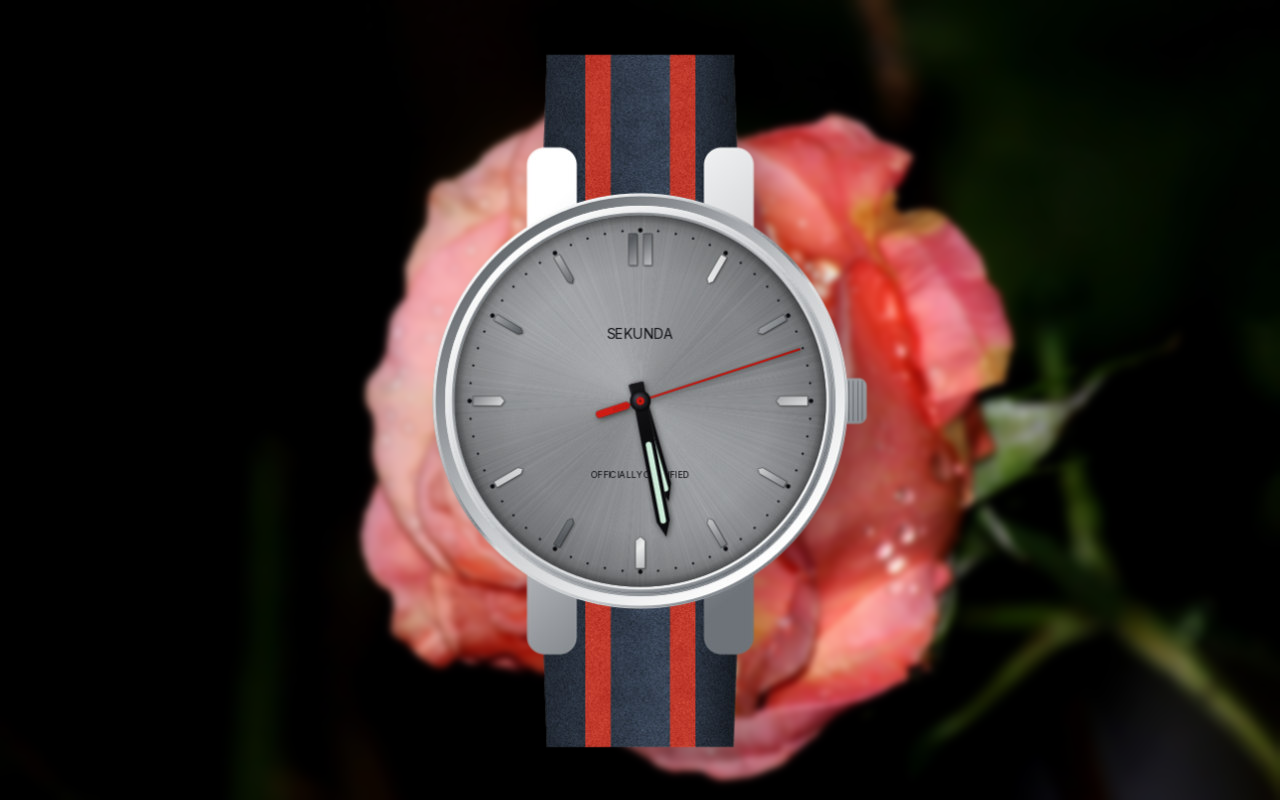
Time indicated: 5h28m12s
